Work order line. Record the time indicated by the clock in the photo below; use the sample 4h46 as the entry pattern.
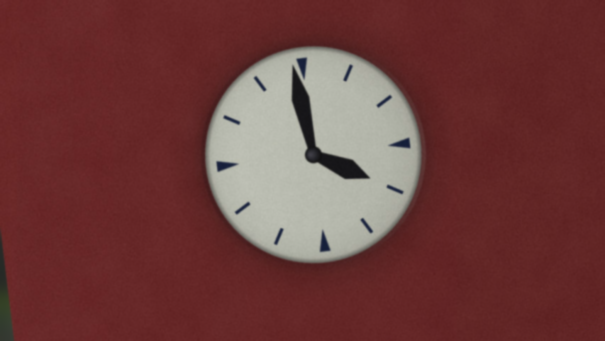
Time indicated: 3h59
